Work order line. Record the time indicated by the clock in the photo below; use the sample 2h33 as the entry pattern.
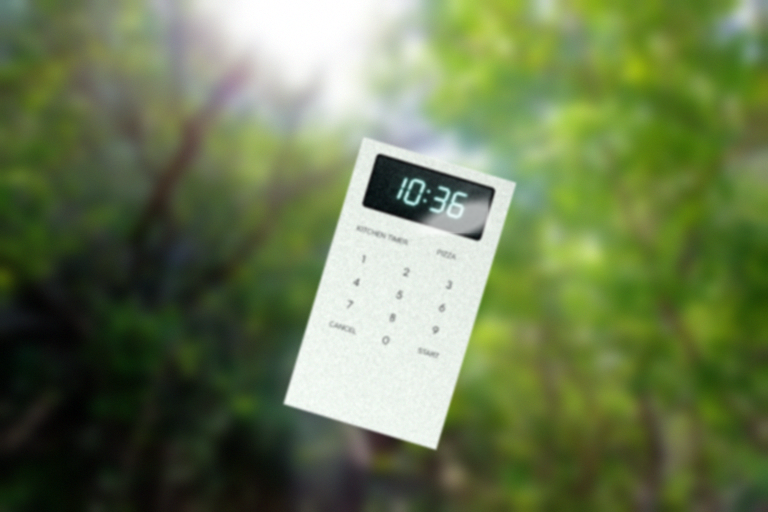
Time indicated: 10h36
